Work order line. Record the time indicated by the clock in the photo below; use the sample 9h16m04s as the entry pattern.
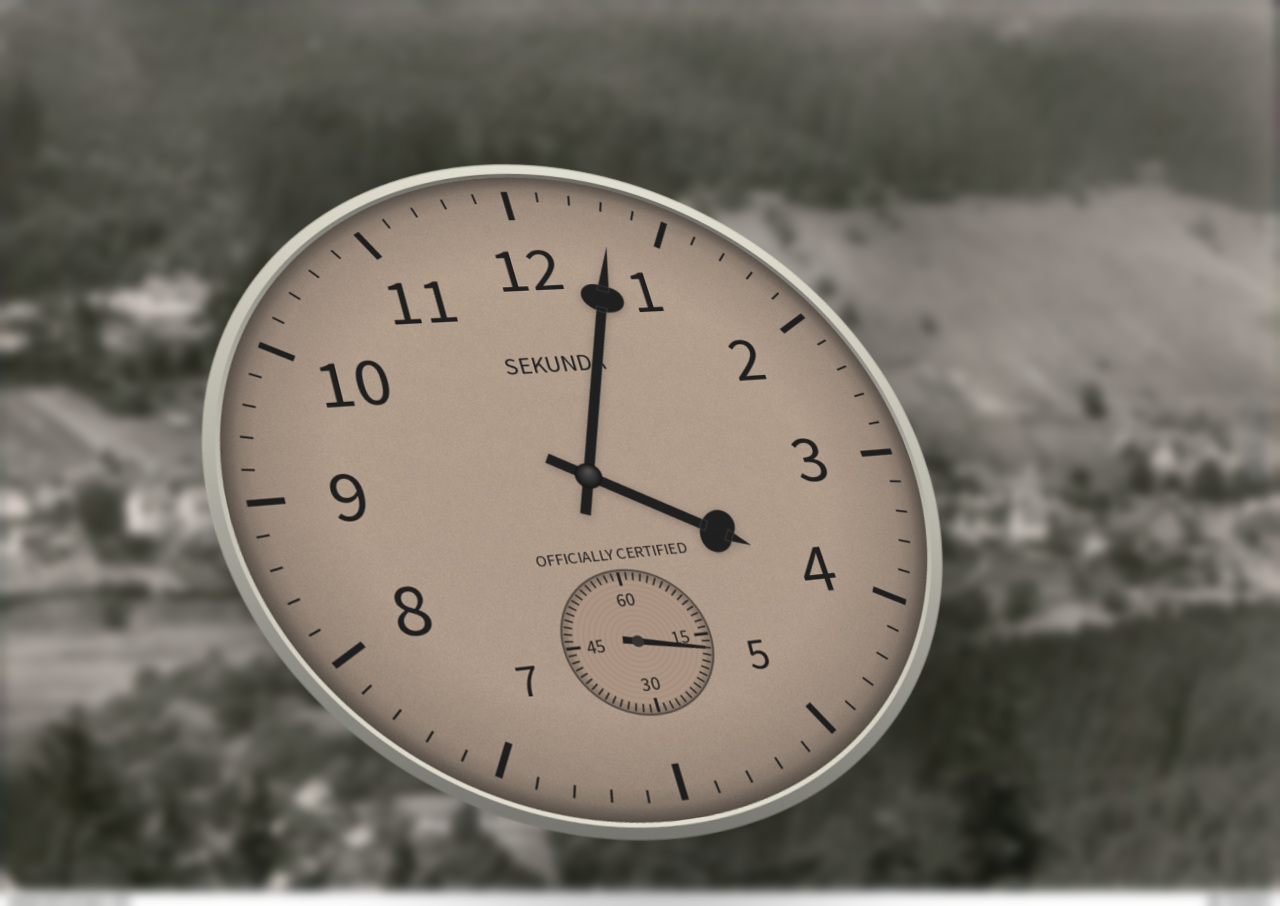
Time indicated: 4h03m17s
